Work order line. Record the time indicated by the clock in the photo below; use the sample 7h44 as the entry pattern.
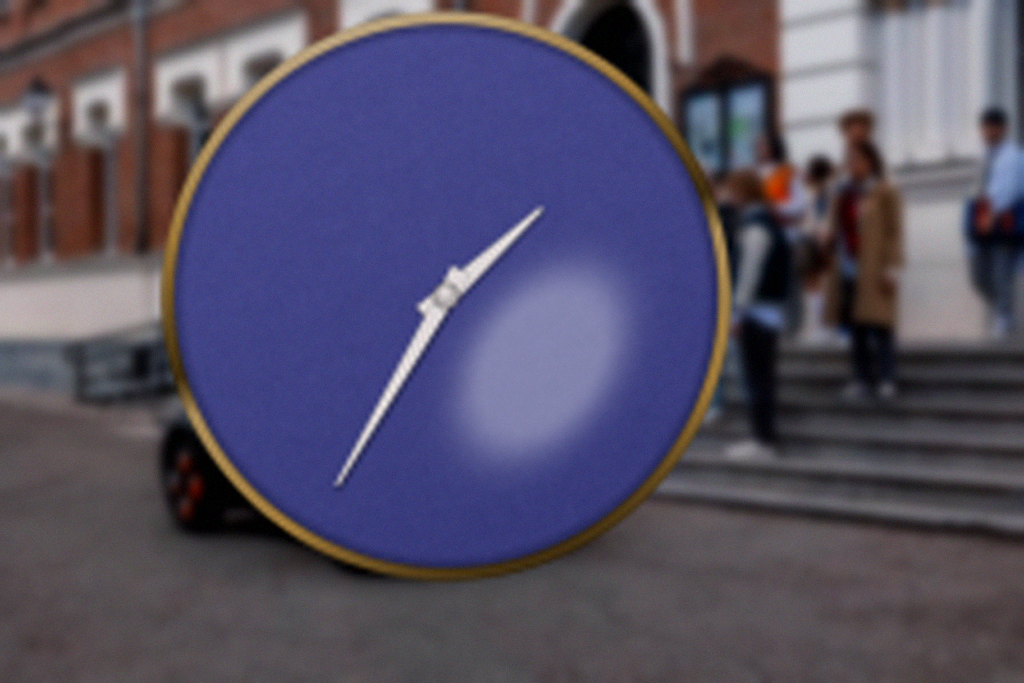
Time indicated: 1h35
